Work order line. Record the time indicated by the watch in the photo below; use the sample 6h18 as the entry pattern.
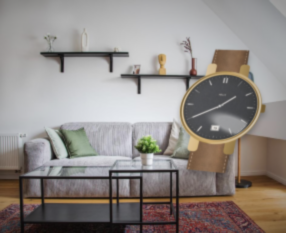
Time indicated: 1h40
